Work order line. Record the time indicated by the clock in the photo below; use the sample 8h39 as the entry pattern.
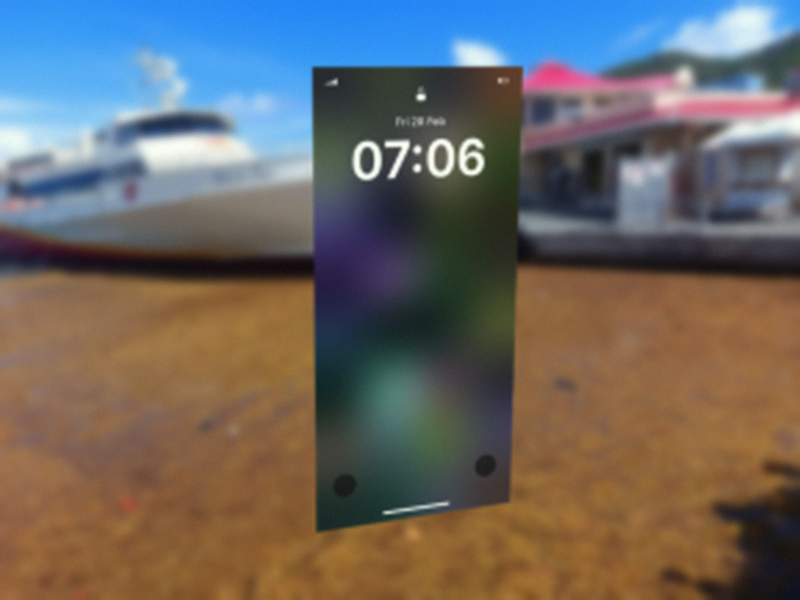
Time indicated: 7h06
